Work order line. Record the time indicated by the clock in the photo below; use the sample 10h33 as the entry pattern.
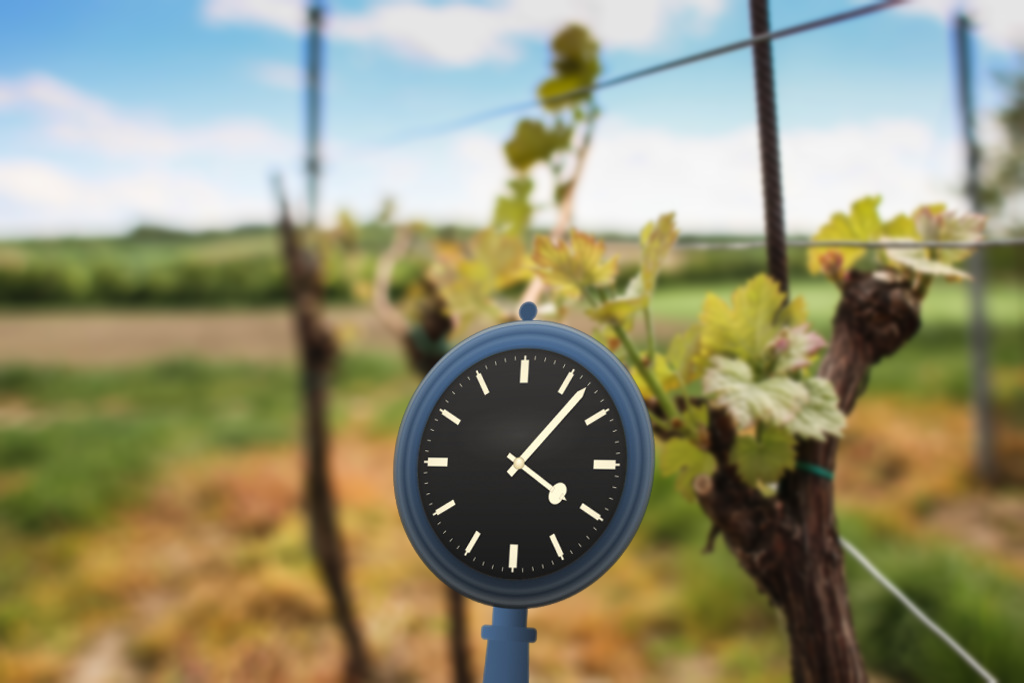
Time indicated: 4h07
